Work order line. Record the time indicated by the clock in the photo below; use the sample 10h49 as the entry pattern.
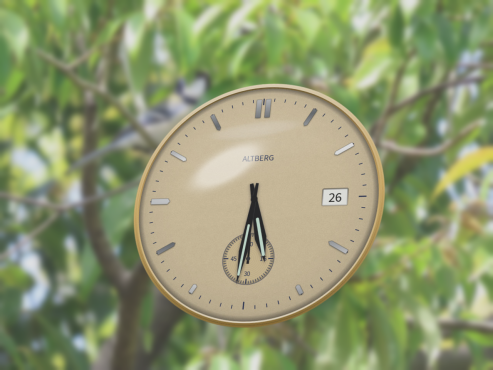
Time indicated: 5h31
